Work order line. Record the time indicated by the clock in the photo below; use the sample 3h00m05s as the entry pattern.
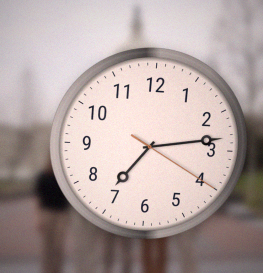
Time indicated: 7h13m20s
